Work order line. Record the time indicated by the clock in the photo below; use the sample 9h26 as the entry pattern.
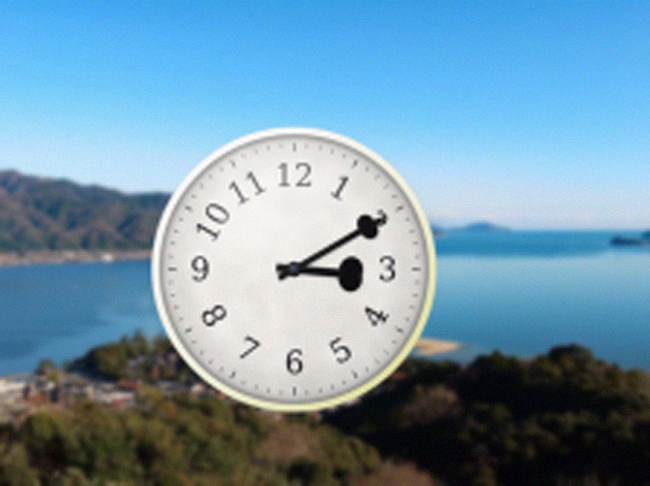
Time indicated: 3h10
